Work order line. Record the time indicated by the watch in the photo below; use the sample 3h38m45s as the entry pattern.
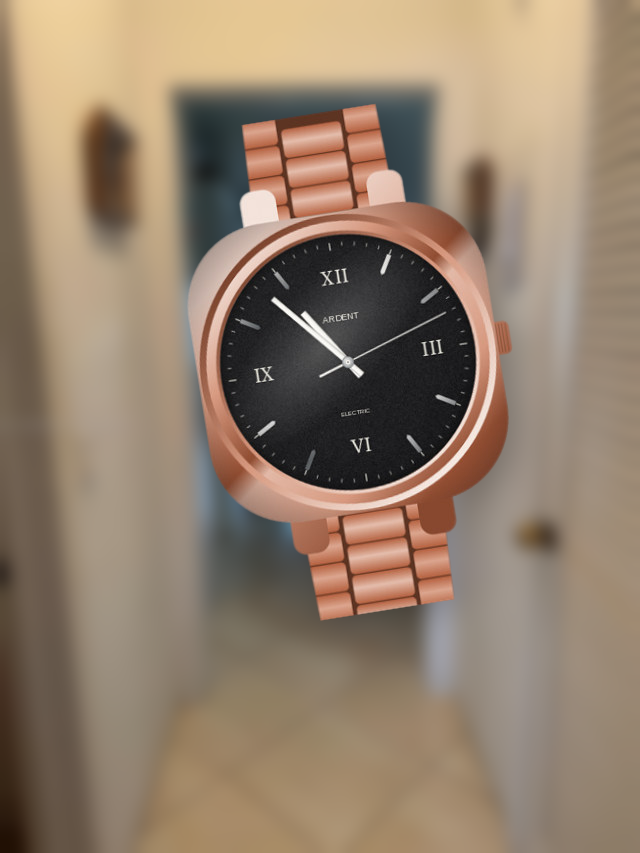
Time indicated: 10h53m12s
